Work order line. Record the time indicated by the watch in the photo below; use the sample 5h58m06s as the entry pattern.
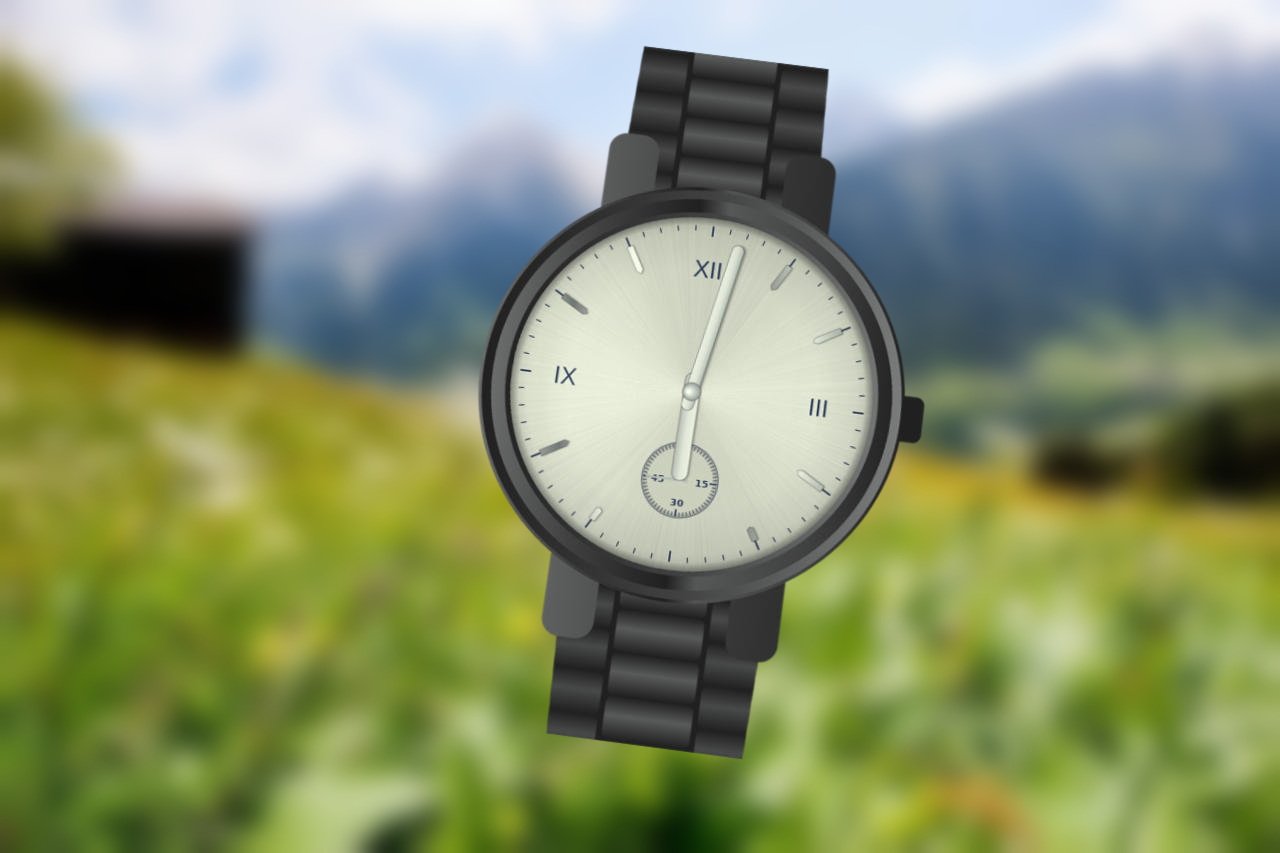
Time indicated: 6h01m45s
